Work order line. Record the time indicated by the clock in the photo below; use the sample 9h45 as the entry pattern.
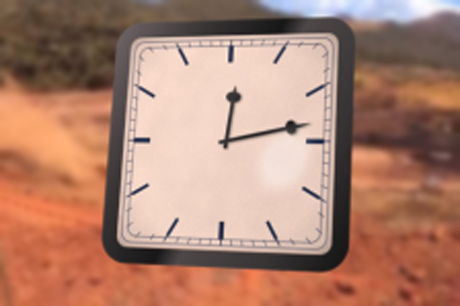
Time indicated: 12h13
